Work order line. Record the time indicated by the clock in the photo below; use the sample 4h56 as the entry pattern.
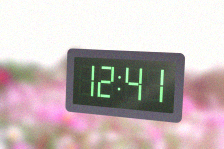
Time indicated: 12h41
